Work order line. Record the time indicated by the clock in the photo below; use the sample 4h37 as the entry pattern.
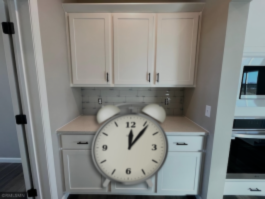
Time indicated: 12h06
